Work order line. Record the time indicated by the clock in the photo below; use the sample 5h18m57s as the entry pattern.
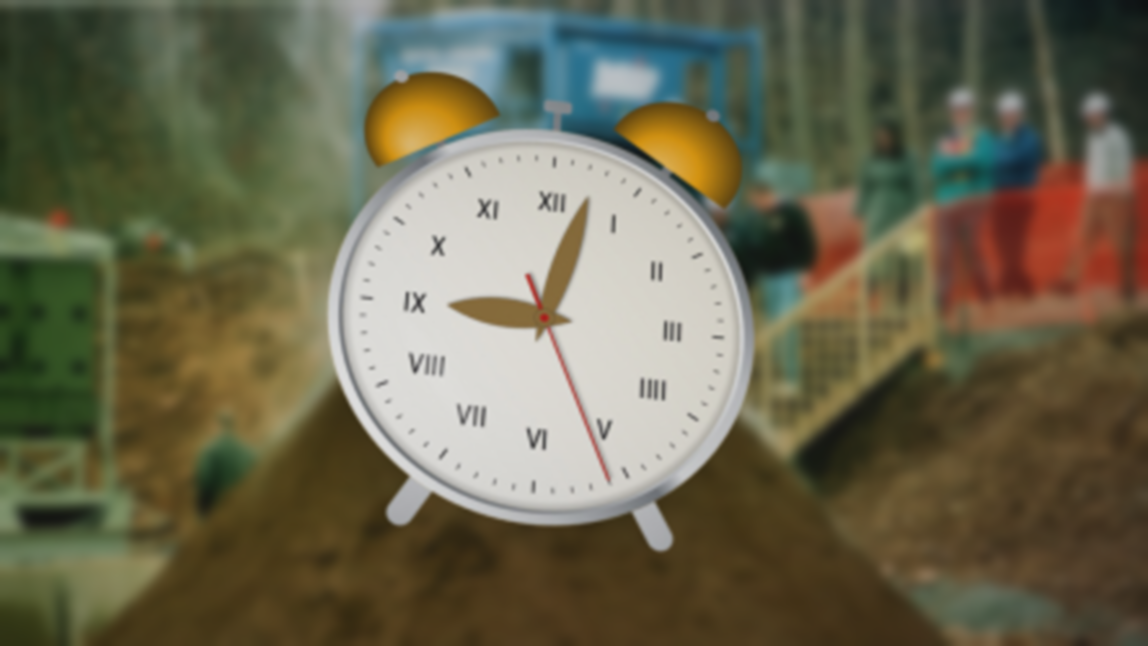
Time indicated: 9h02m26s
